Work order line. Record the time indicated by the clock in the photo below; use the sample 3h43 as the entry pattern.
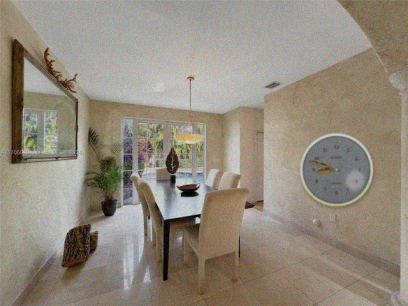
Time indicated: 8h48
